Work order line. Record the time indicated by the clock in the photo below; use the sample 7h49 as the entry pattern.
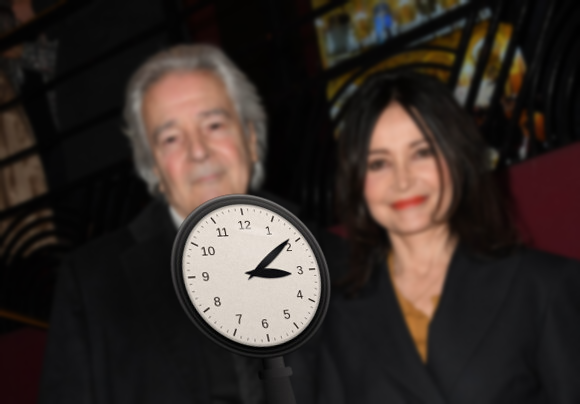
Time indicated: 3h09
